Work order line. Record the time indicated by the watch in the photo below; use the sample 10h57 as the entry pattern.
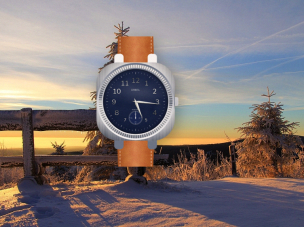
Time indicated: 5h16
